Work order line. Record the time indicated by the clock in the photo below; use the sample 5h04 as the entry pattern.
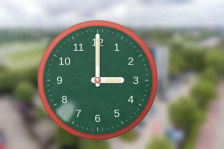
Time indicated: 3h00
